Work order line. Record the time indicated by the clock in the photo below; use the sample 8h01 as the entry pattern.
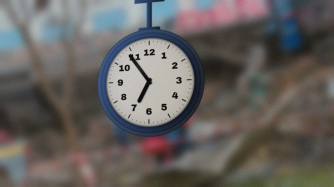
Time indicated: 6h54
